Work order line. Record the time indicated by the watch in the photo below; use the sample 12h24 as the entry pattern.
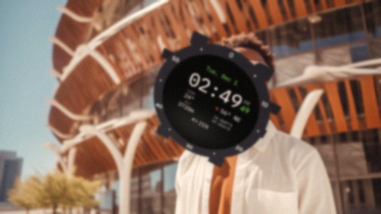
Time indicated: 2h49
